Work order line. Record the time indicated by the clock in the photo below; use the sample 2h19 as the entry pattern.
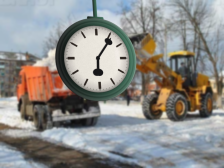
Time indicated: 6h06
